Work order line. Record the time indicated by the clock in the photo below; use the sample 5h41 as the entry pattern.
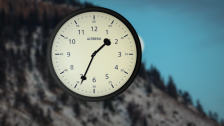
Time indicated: 1h34
